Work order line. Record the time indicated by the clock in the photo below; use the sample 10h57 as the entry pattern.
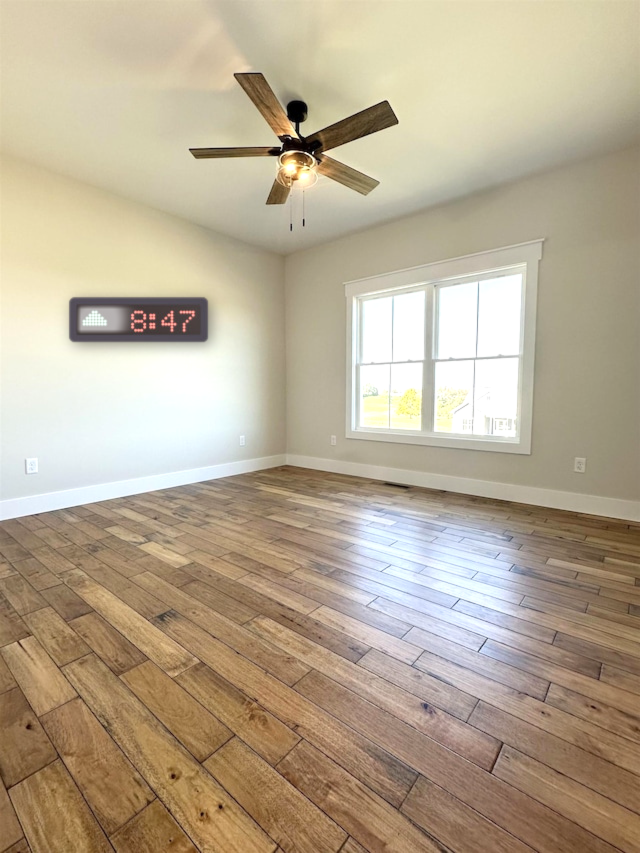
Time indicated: 8h47
